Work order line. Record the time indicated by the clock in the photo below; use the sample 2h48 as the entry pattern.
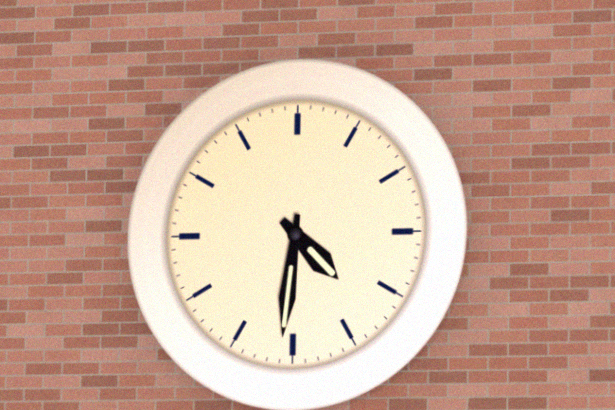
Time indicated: 4h31
